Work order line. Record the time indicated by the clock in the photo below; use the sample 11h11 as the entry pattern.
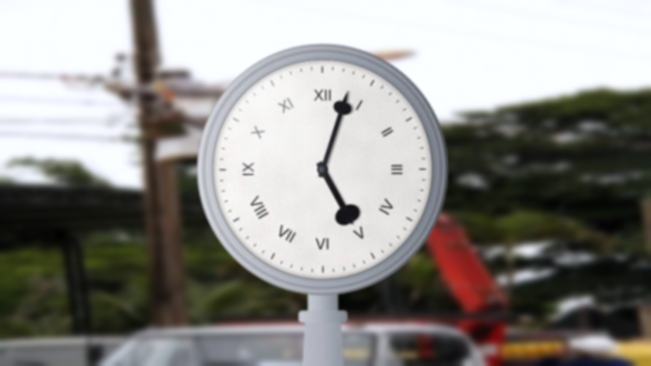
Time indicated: 5h03
